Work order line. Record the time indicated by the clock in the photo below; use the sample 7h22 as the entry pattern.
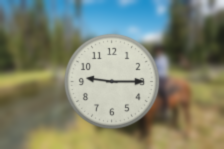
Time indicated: 9h15
